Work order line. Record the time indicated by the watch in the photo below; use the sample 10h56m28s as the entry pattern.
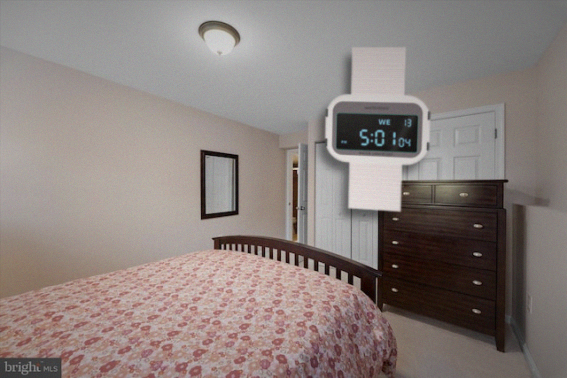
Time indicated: 5h01m04s
